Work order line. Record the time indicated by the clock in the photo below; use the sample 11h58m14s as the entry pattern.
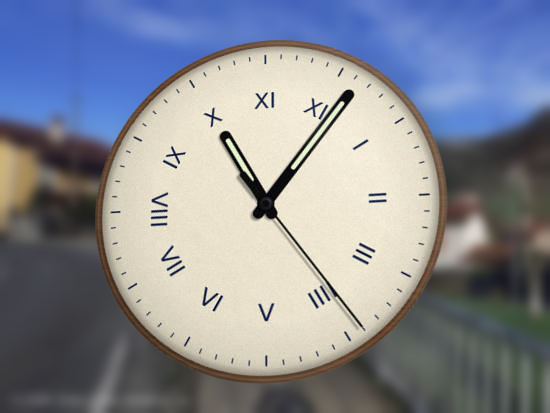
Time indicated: 10h01m19s
